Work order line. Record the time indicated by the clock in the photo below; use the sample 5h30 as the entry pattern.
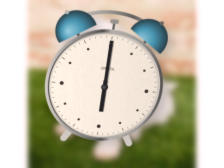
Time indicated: 6h00
